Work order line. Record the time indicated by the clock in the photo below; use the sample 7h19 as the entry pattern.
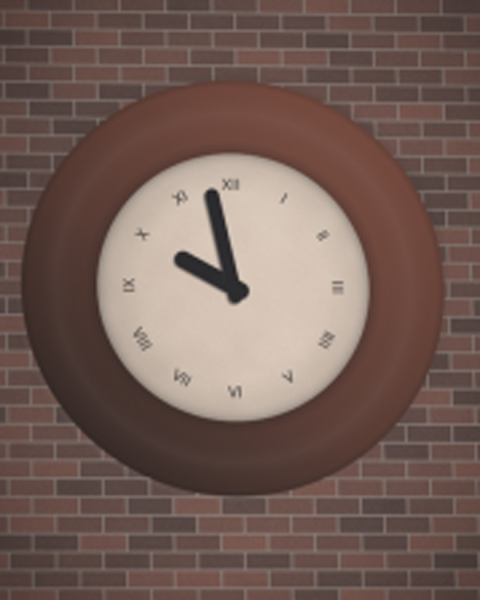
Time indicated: 9h58
